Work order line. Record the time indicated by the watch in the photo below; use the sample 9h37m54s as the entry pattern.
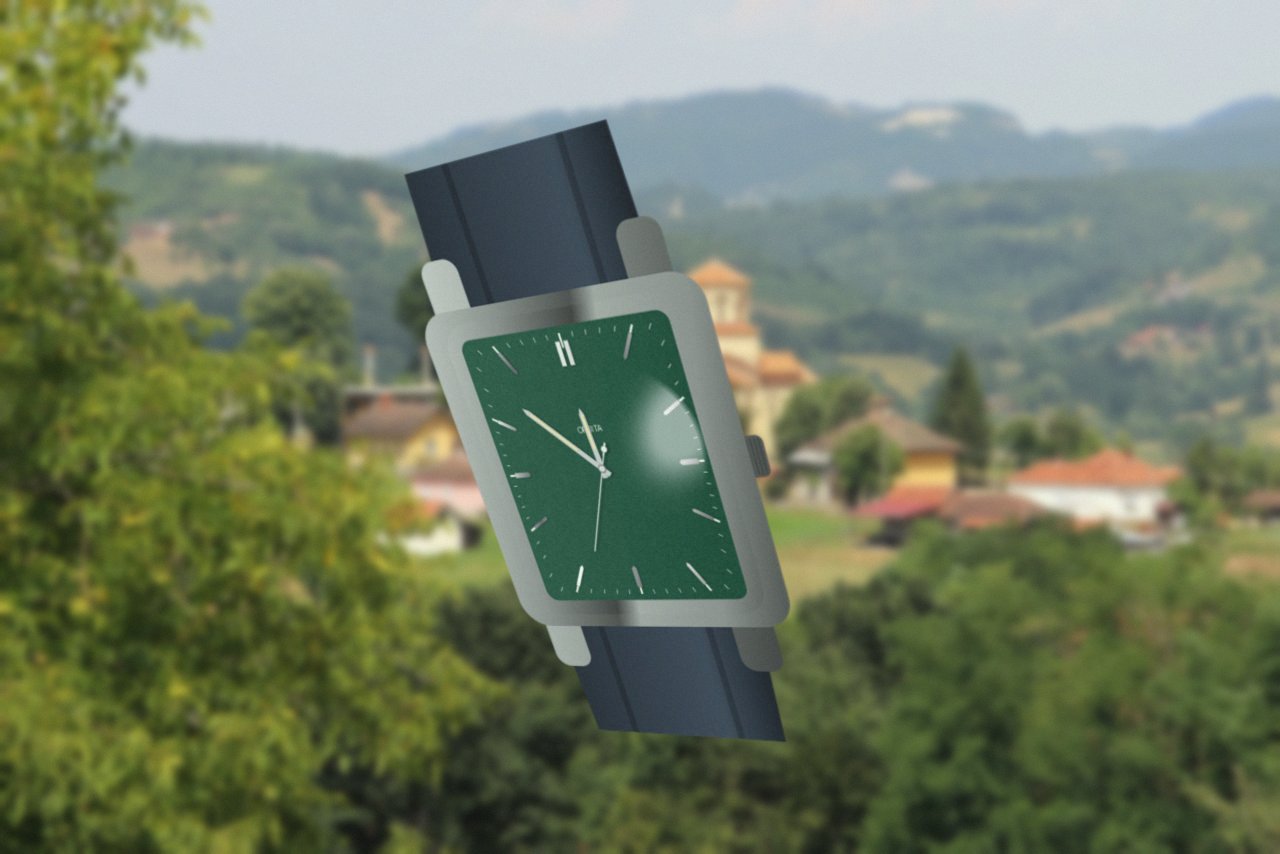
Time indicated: 11h52m34s
